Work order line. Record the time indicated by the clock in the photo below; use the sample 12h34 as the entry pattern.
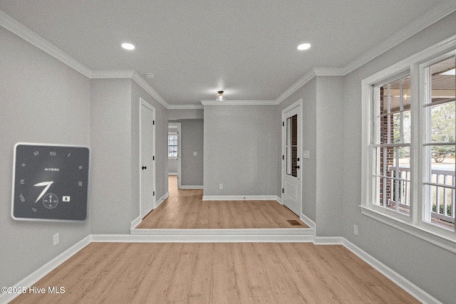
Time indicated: 8h36
